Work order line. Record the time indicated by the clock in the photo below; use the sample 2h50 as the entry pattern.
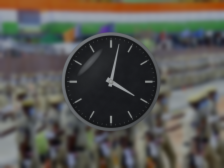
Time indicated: 4h02
